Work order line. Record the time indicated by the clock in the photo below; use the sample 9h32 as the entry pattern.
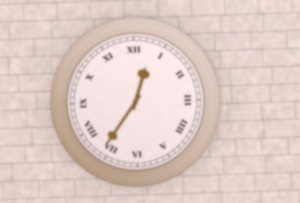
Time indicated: 12h36
